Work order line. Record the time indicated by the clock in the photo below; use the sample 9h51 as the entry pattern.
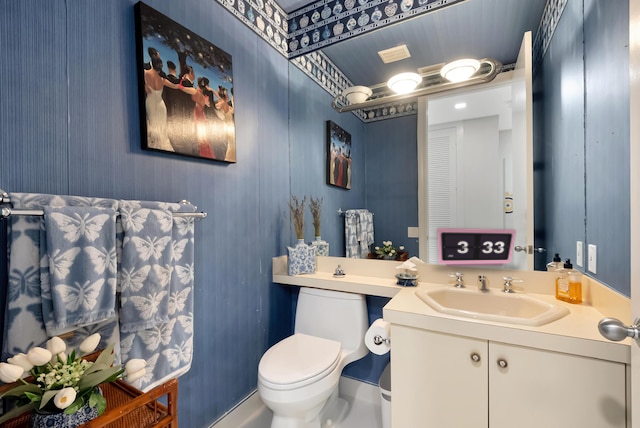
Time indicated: 3h33
